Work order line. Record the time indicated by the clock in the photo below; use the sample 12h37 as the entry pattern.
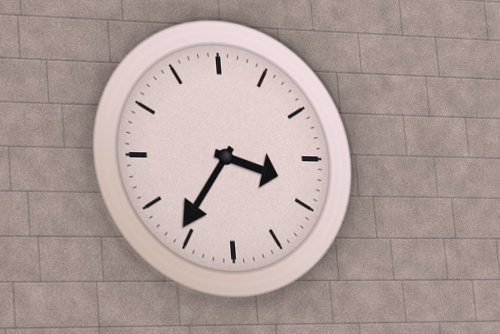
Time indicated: 3h36
